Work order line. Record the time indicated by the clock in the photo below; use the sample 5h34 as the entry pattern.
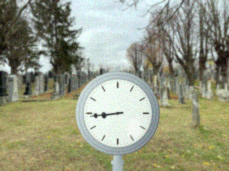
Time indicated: 8h44
